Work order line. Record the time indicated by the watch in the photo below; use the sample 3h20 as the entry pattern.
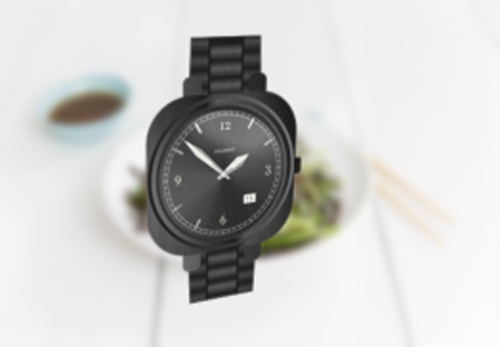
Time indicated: 1h52
